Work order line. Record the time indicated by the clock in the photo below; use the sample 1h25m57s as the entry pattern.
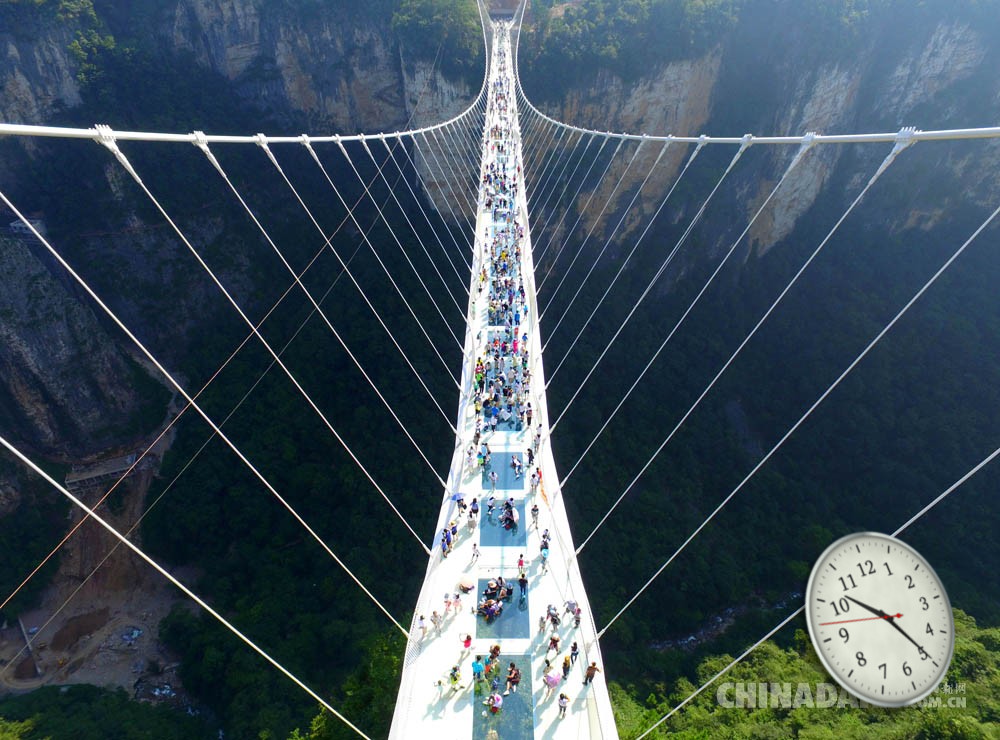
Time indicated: 10h24m47s
